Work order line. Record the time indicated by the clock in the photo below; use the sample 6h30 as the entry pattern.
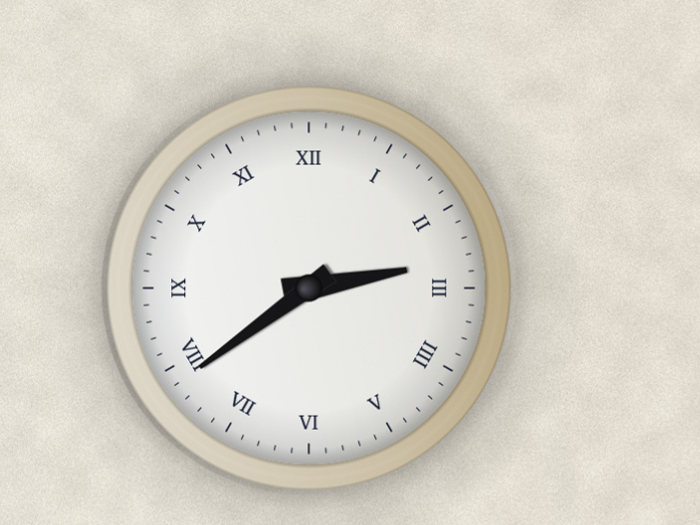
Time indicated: 2h39
